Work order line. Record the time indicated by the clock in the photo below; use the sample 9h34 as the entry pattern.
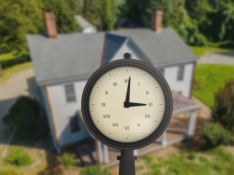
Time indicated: 3h01
